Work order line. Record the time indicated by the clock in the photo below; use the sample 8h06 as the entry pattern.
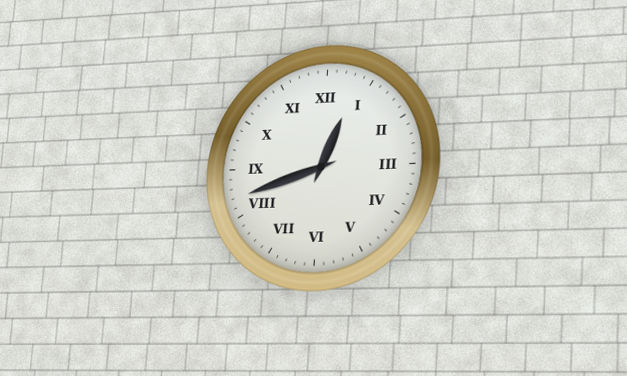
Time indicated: 12h42
